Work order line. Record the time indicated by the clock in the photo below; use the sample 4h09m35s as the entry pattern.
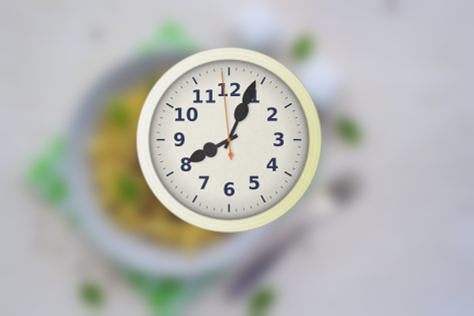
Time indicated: 8h03m59s
